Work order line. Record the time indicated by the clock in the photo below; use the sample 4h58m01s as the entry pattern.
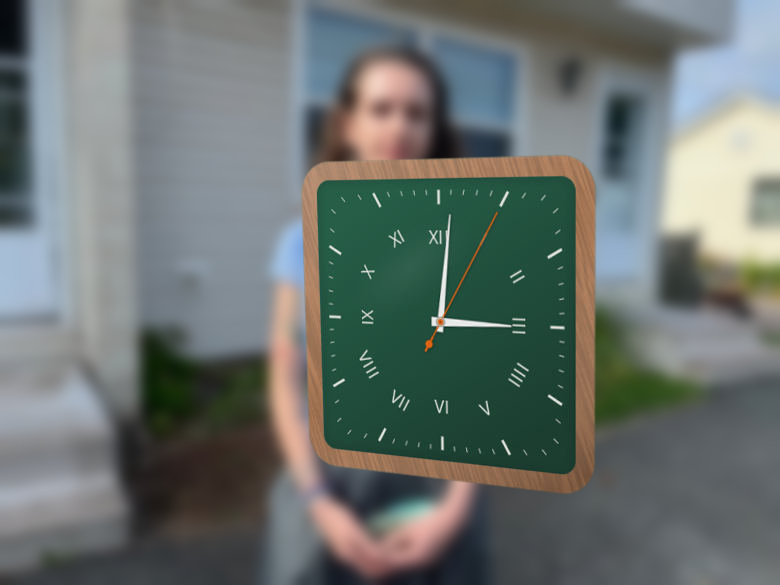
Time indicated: 3h01m05s
